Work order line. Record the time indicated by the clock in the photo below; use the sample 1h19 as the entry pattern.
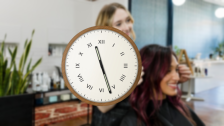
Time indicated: 11h27
